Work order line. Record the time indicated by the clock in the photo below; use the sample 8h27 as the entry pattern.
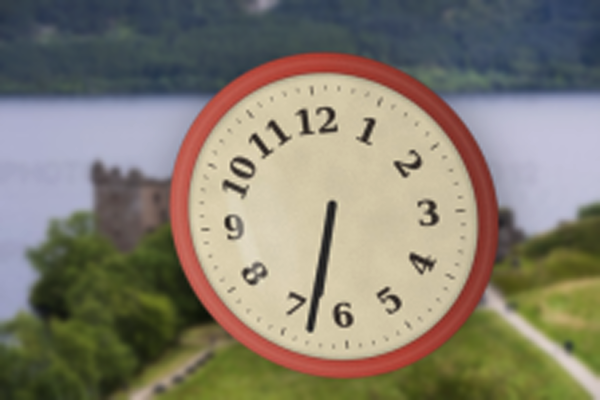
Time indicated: 6h33
